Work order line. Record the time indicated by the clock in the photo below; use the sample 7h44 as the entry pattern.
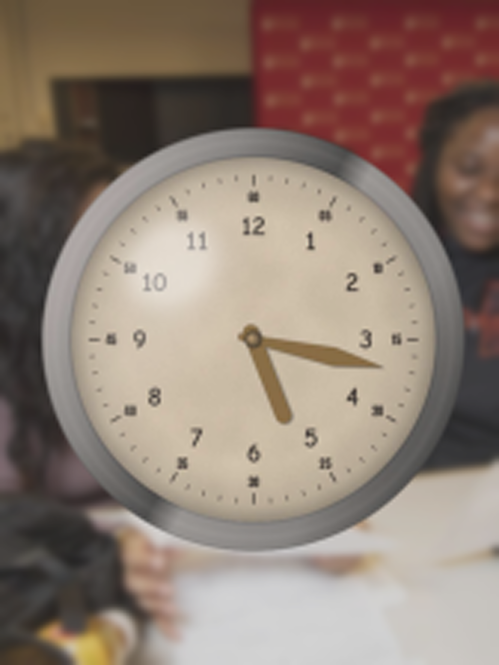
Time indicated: 5h17
